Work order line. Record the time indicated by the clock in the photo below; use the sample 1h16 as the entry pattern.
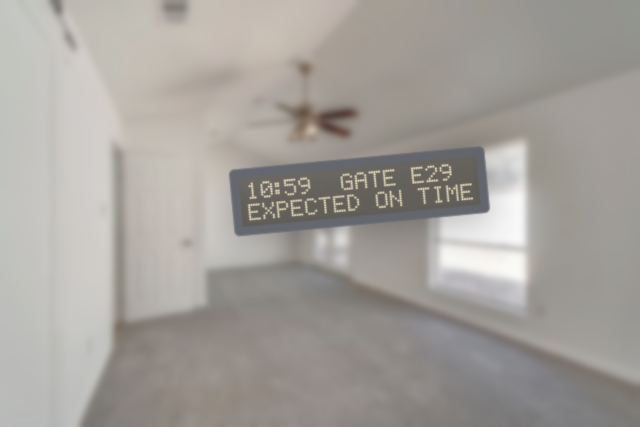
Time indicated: 10h59
